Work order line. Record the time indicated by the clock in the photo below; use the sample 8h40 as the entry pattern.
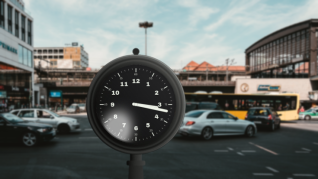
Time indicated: 3h17
